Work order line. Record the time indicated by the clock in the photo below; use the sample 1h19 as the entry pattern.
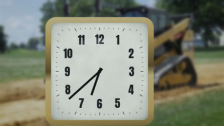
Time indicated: 6h38
